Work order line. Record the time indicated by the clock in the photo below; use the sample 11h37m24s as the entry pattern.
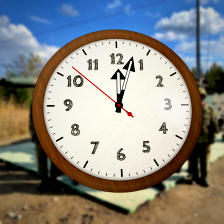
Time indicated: 12h02m52s
